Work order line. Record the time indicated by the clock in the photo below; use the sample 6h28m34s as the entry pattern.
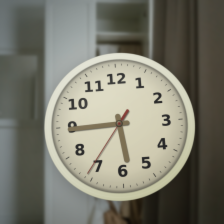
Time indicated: 5h44m36s
